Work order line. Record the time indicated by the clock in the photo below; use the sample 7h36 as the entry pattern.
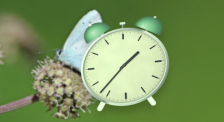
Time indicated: 1h37
